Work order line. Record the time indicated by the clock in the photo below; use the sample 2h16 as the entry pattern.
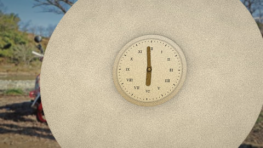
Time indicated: 5h59
